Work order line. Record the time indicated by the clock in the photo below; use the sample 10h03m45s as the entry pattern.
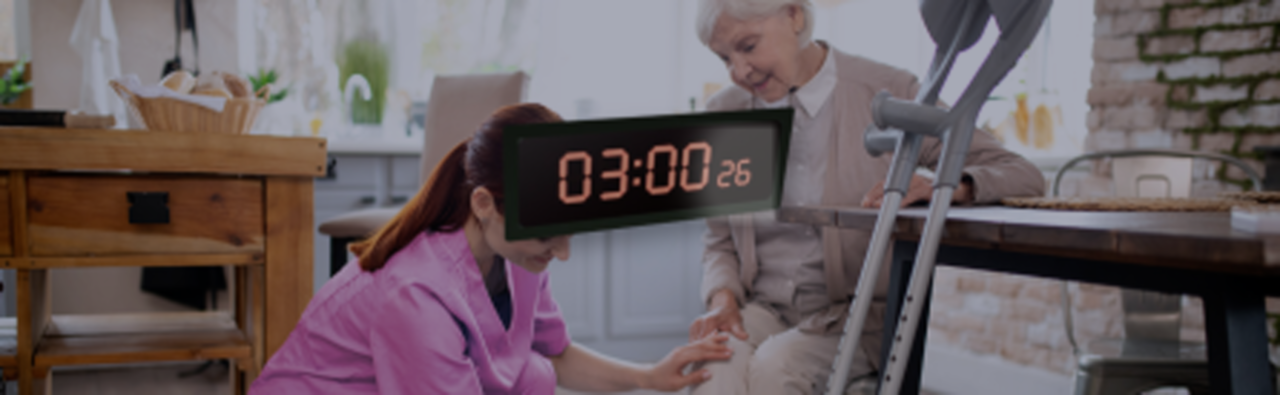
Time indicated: 3h00m26s
